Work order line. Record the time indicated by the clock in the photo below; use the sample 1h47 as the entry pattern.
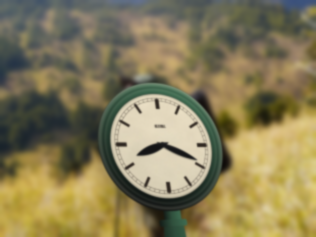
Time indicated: 8h19
